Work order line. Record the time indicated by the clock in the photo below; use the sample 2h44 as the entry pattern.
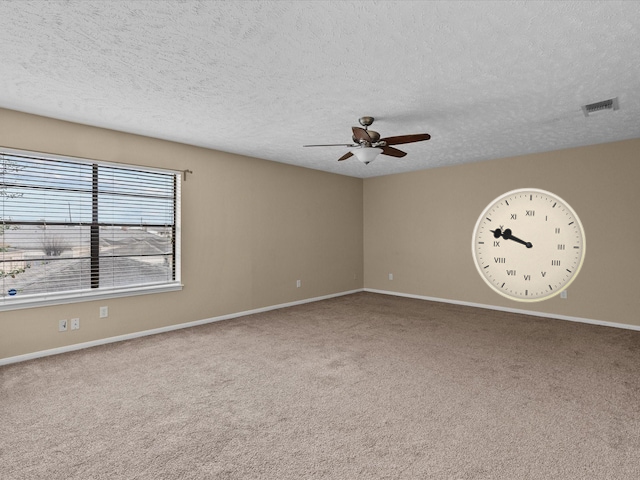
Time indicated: 9h48
